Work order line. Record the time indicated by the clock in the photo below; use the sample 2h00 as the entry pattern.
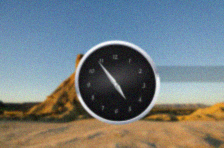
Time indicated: 4h54
